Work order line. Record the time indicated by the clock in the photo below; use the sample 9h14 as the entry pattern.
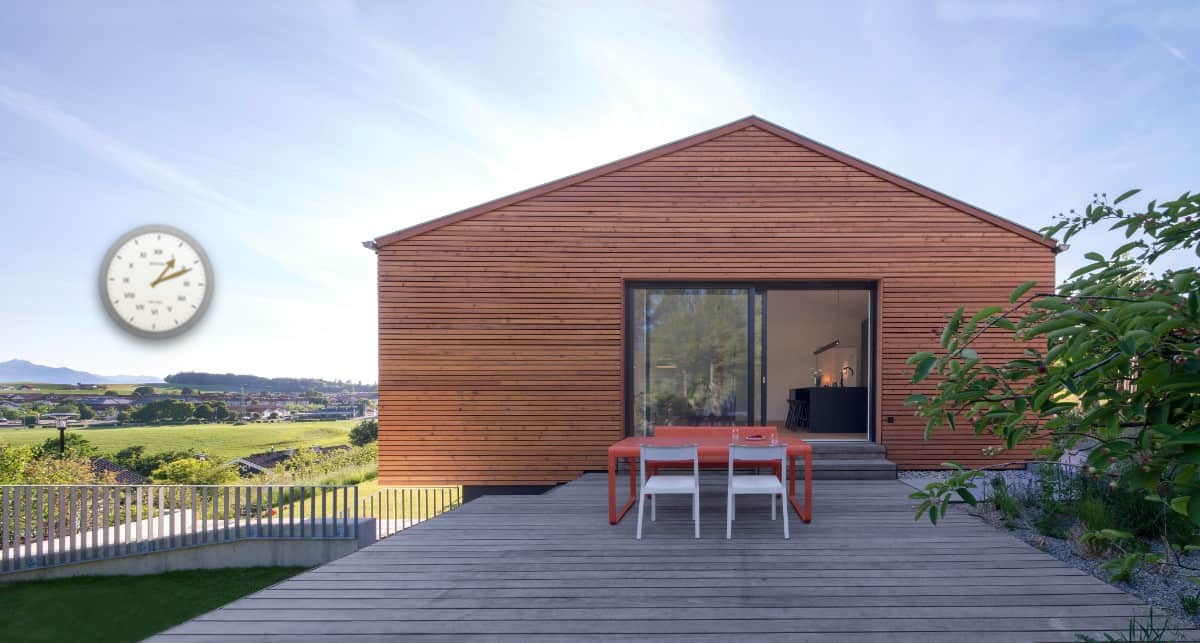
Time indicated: 1h11
